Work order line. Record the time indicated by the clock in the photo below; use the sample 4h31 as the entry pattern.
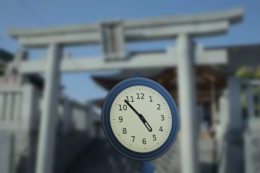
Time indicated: 4h53
